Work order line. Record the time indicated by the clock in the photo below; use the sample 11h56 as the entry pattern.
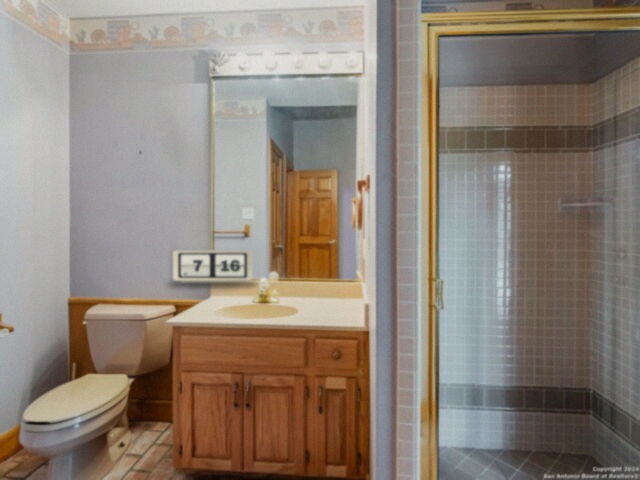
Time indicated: 7h16
